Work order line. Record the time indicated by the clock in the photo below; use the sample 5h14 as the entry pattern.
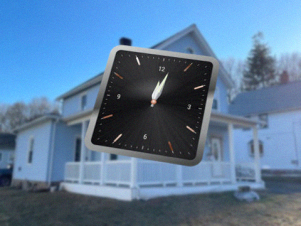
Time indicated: 12h02
